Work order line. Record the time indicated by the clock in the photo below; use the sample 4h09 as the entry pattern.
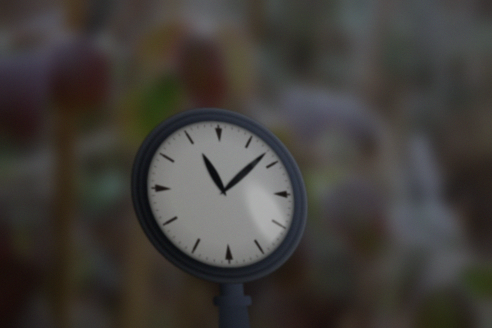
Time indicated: 11h08
